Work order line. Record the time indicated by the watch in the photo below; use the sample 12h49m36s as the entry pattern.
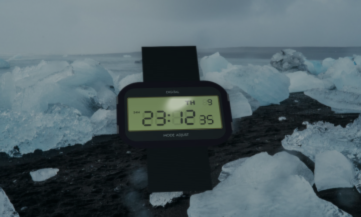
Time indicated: 23h12m35s
